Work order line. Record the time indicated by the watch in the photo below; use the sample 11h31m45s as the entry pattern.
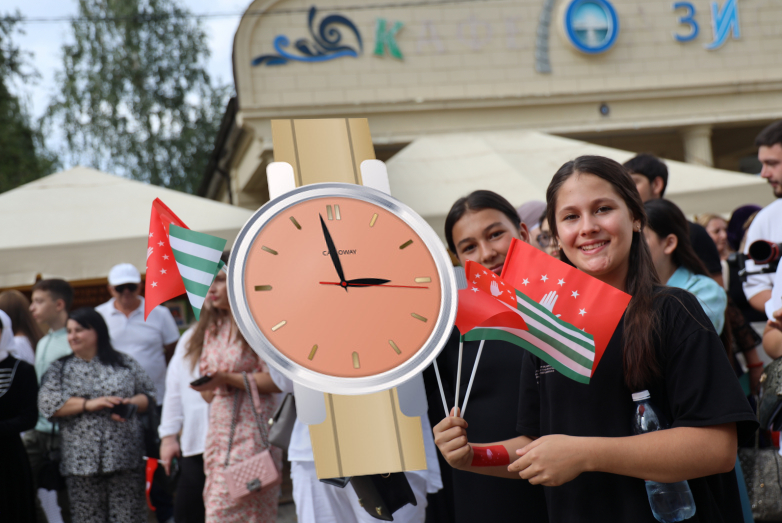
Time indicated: 2h58m16s
